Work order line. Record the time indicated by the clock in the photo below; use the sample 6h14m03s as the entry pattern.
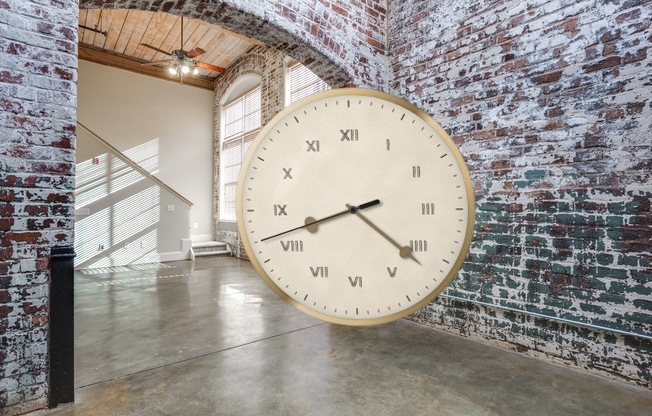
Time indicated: 8h21m42s
